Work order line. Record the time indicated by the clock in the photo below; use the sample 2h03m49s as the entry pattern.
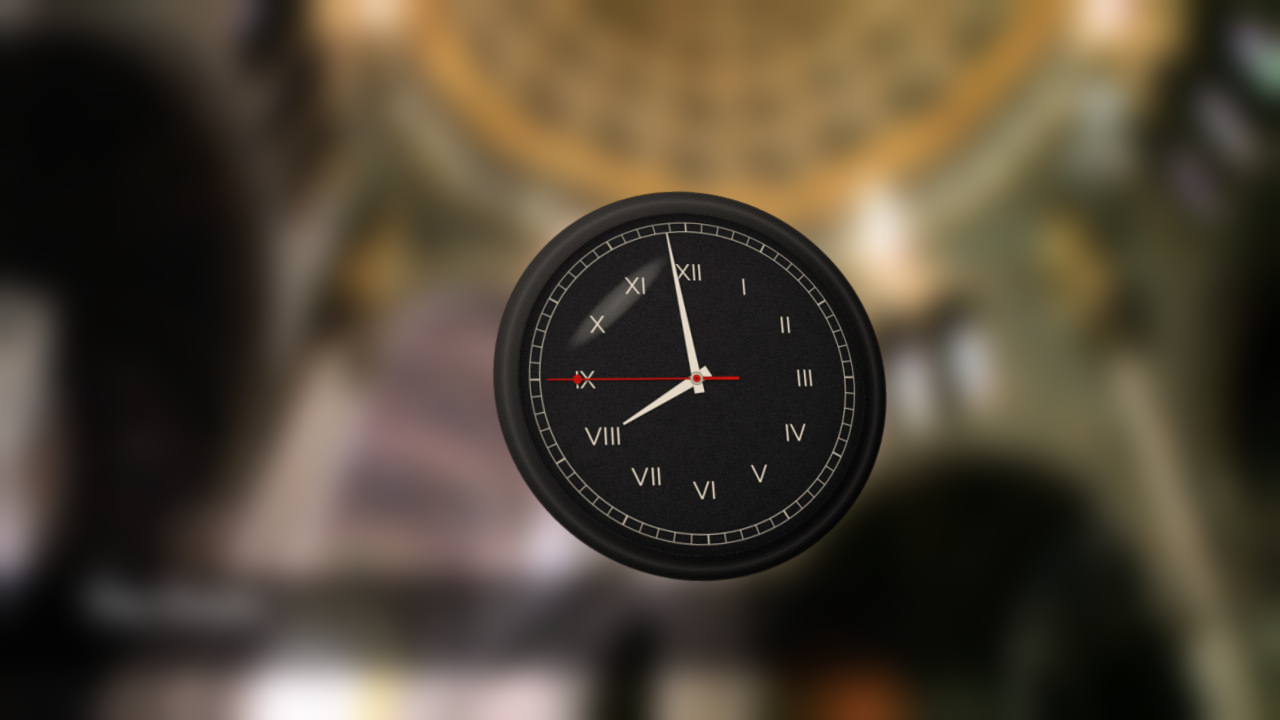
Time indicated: 7h58m45s
